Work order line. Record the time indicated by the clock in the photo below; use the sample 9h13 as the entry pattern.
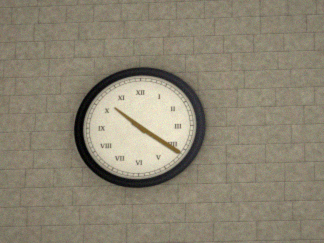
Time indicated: 10h21
